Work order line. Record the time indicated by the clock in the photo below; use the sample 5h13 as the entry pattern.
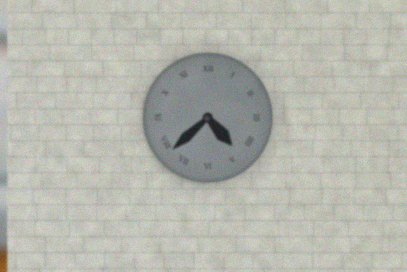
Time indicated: 4h38
